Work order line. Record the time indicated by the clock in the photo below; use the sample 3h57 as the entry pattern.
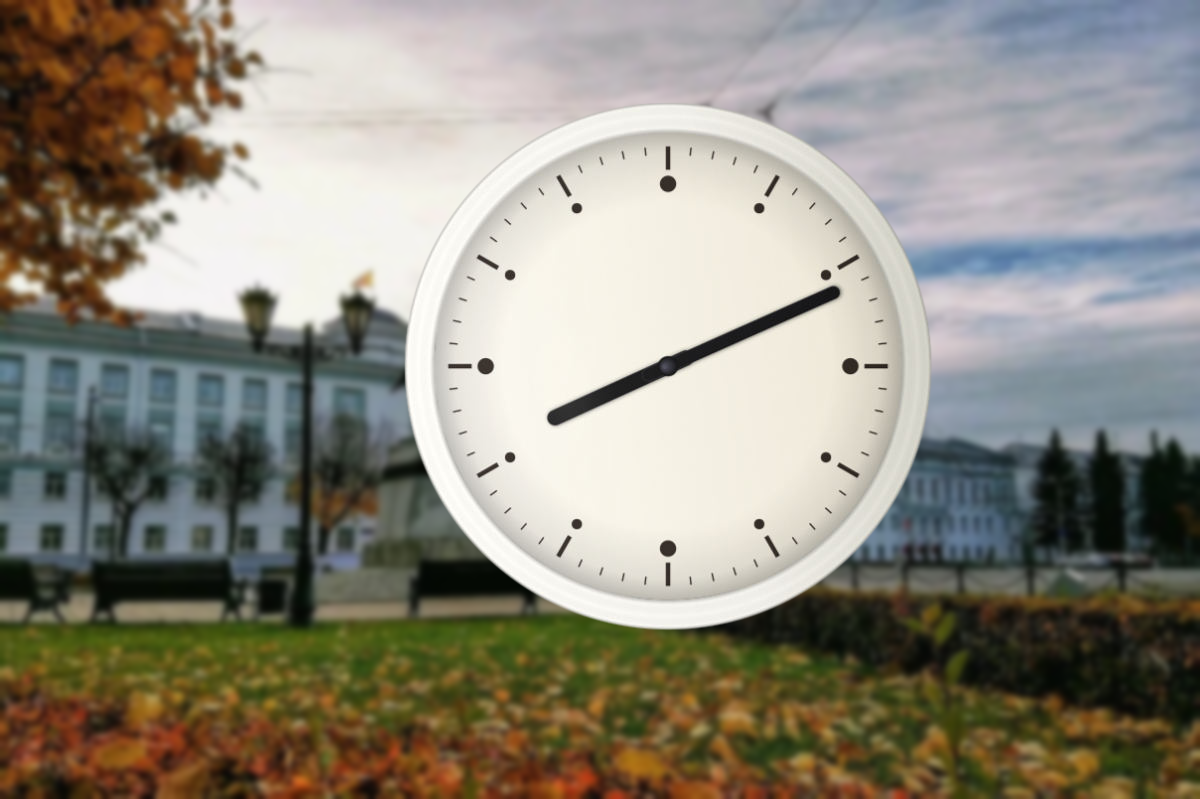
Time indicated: 8h11
